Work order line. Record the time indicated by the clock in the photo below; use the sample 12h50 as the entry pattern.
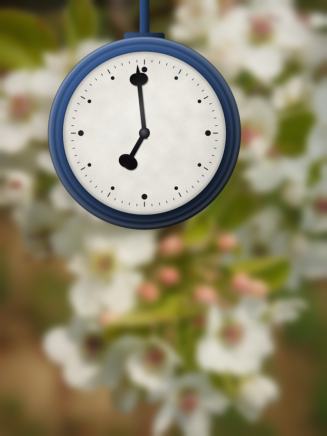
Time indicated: 6h59
